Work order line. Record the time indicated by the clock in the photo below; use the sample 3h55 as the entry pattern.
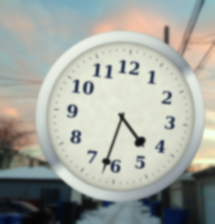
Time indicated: 4h32
